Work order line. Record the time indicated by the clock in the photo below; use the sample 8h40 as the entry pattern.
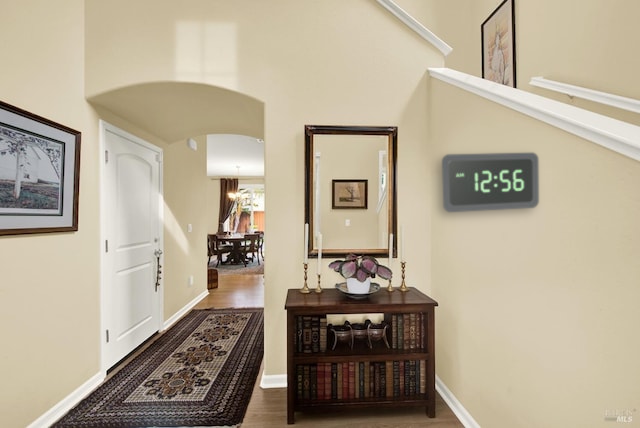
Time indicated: 12h56
